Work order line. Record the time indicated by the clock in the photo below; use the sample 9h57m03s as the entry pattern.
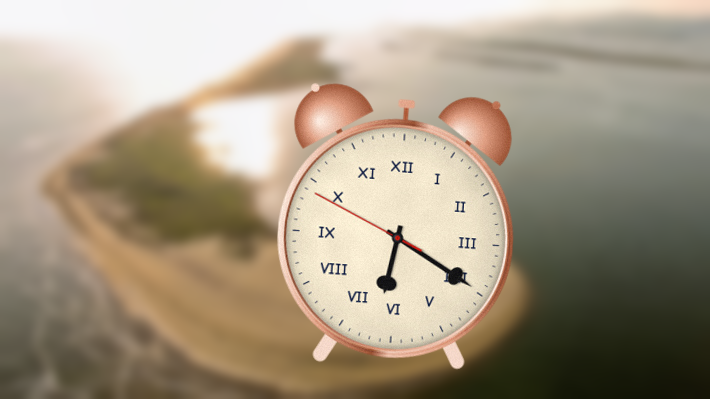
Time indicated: 6h19m49s
